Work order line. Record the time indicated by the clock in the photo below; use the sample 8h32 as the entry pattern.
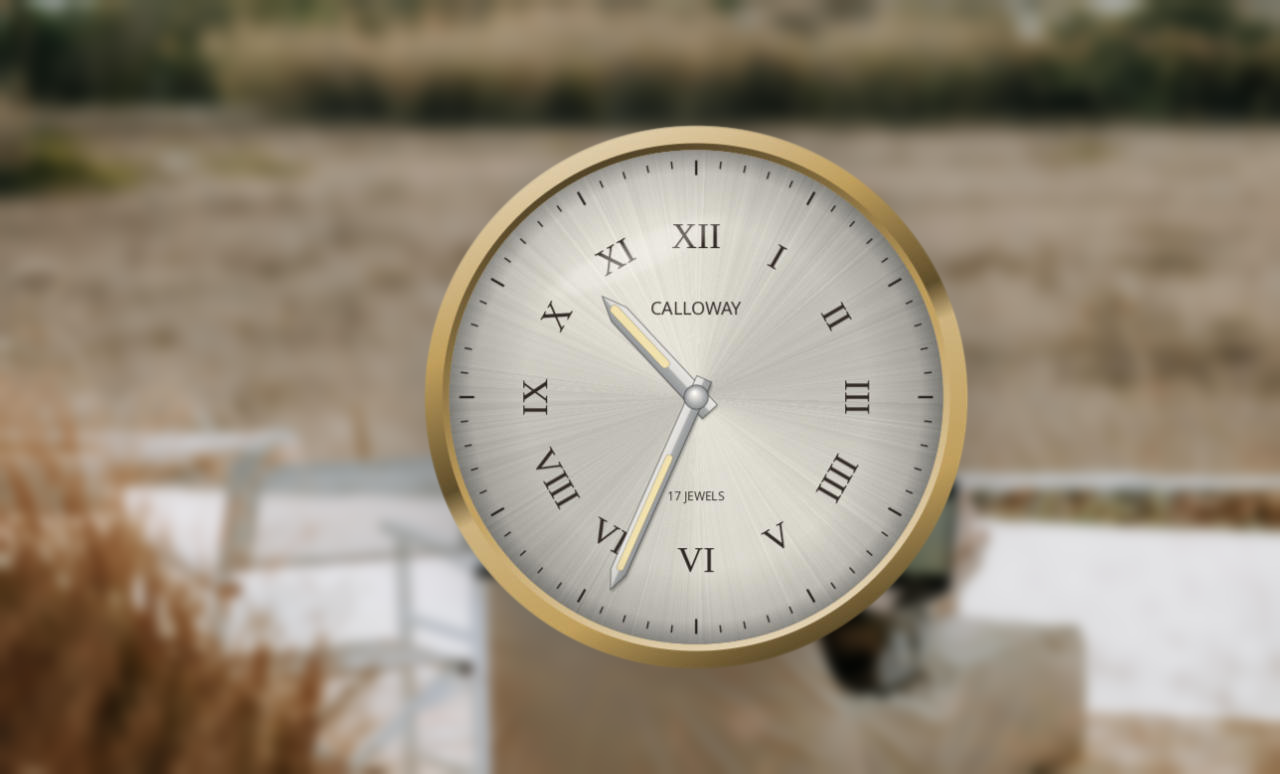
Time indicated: 10h34
